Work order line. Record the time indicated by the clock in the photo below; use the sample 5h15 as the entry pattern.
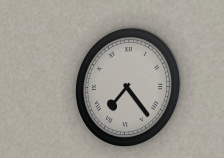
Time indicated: 7h23
